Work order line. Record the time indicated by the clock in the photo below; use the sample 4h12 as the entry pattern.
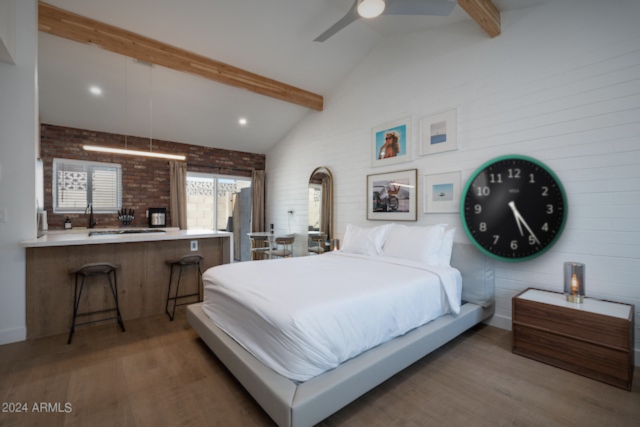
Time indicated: 5h24
